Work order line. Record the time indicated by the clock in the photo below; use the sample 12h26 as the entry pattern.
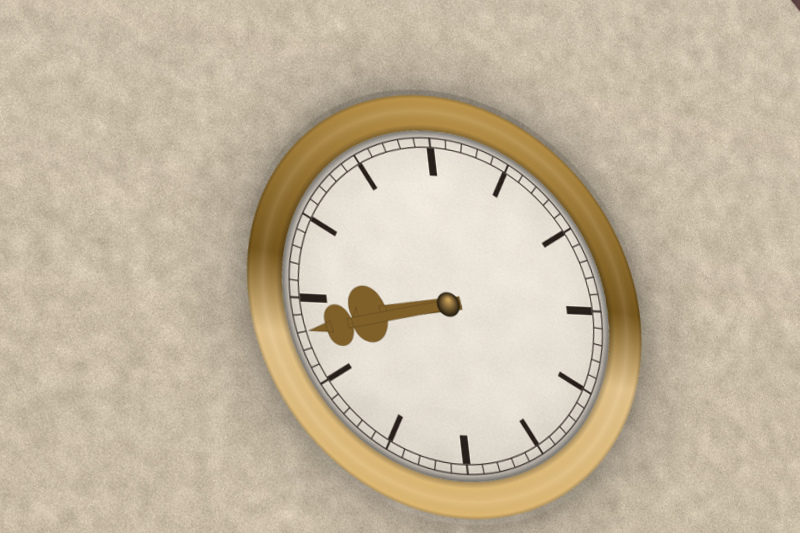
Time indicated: 8h43
